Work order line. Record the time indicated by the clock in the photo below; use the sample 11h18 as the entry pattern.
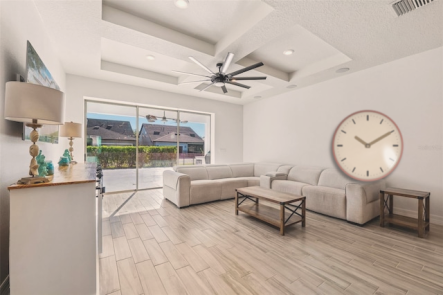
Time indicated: 10h10
